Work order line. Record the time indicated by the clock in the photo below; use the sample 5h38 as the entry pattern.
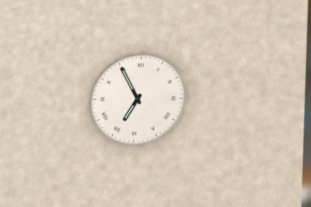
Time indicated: 6h55
